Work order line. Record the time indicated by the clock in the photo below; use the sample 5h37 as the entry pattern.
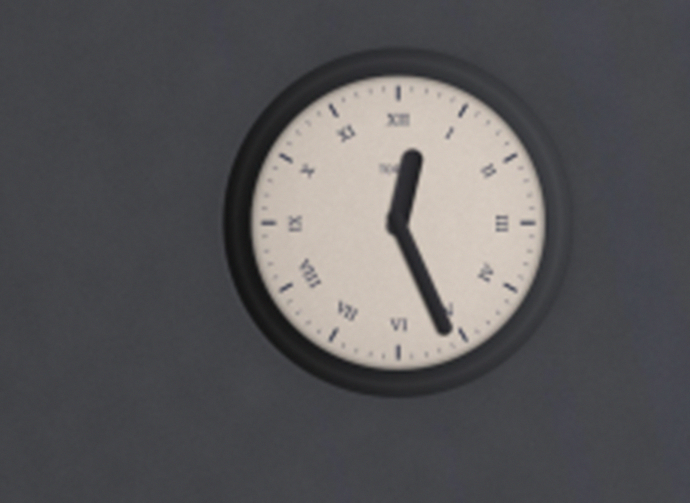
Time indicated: 12h26
